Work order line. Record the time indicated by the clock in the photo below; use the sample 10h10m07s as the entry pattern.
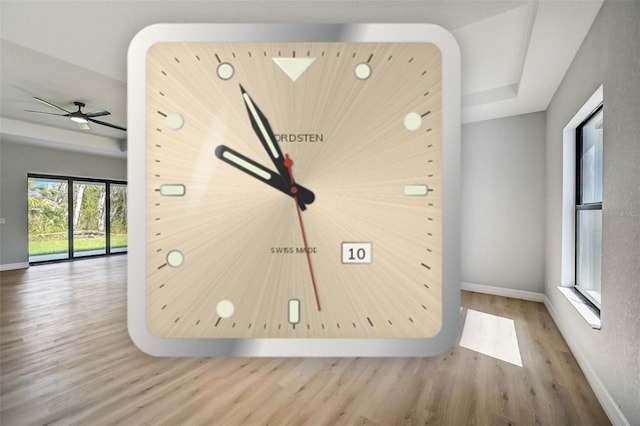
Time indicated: 9h55m28s
